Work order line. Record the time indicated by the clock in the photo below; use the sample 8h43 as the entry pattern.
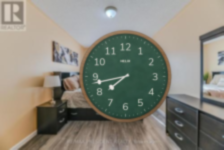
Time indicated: 7h43
